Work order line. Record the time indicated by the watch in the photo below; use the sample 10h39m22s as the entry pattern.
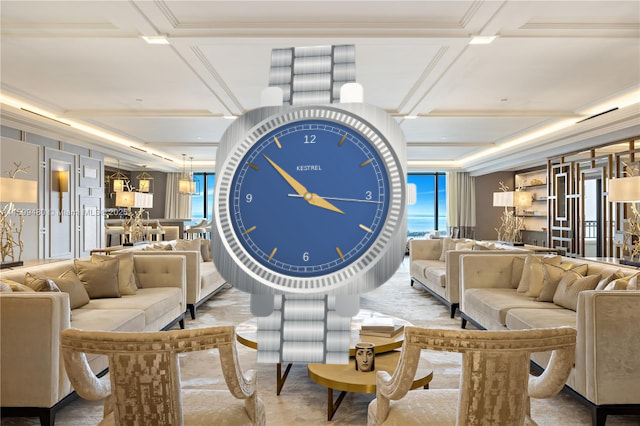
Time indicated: 3h52m16s
